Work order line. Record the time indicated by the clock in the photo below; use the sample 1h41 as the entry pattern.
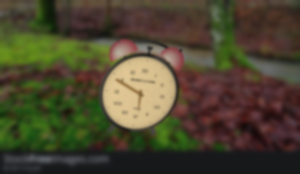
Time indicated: 5h49
